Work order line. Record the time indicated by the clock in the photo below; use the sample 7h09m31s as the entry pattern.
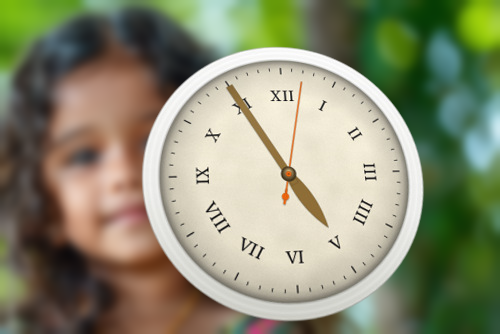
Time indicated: 4h55m02s
